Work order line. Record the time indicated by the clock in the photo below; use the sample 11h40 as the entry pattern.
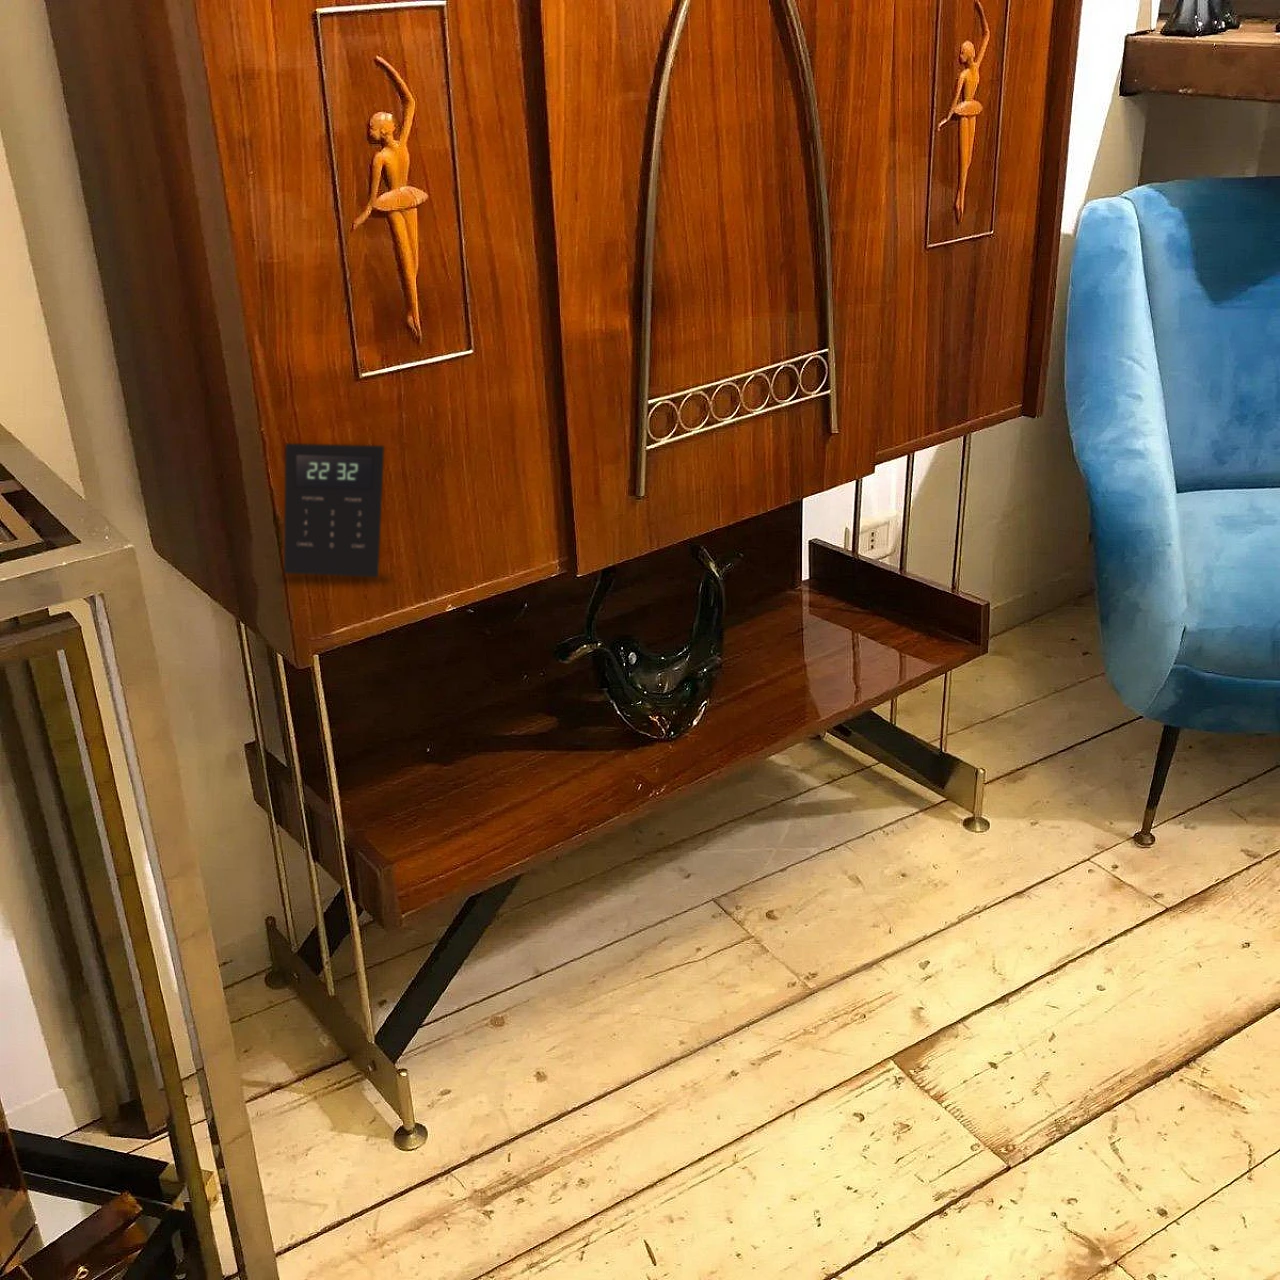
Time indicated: 22h32
